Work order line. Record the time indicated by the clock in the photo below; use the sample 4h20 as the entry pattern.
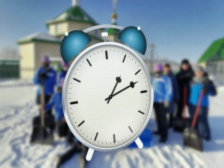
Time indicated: 1h12
